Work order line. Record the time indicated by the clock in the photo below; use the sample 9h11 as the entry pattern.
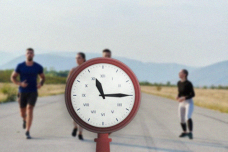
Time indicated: 11h15
